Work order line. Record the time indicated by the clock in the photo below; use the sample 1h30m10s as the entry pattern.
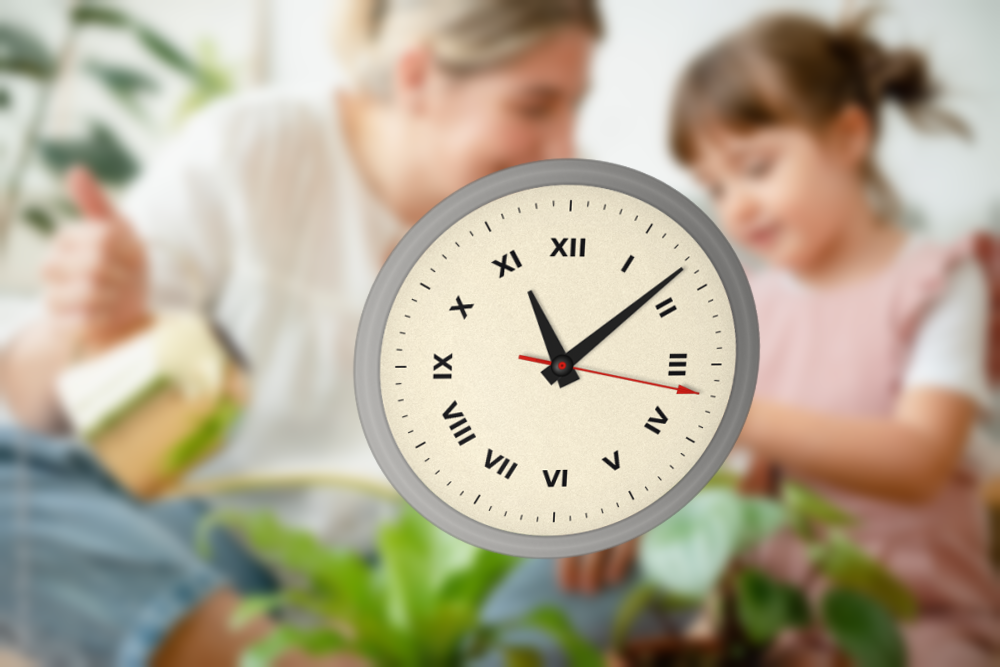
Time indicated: 11h08m17s
